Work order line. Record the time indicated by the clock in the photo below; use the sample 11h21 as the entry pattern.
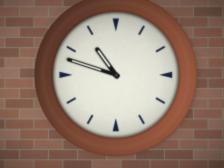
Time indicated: 10h48
